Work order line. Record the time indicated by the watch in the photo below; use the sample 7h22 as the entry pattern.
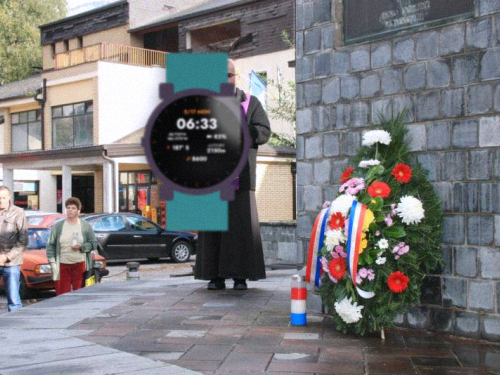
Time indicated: 6h33
